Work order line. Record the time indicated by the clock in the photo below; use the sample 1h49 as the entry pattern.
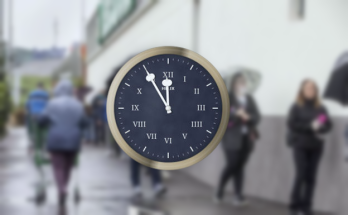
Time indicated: 11h55
